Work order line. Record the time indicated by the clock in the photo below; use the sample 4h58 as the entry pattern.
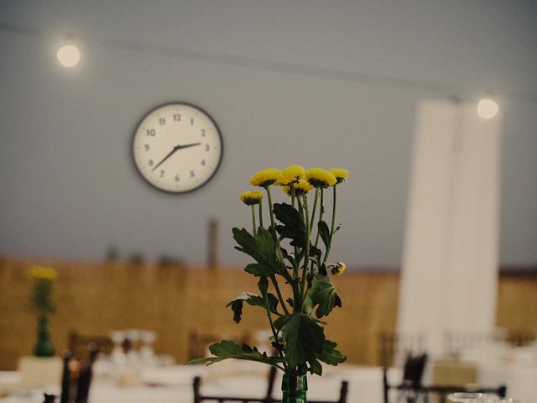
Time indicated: 2h38
